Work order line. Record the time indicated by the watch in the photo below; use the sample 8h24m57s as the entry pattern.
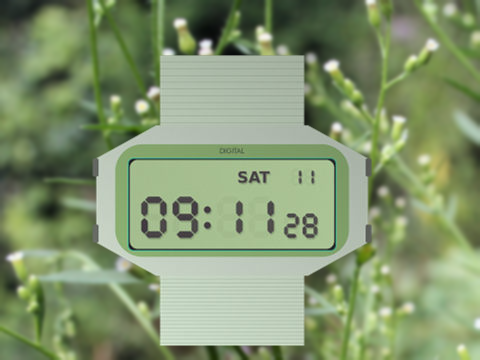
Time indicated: 9h11m28s
